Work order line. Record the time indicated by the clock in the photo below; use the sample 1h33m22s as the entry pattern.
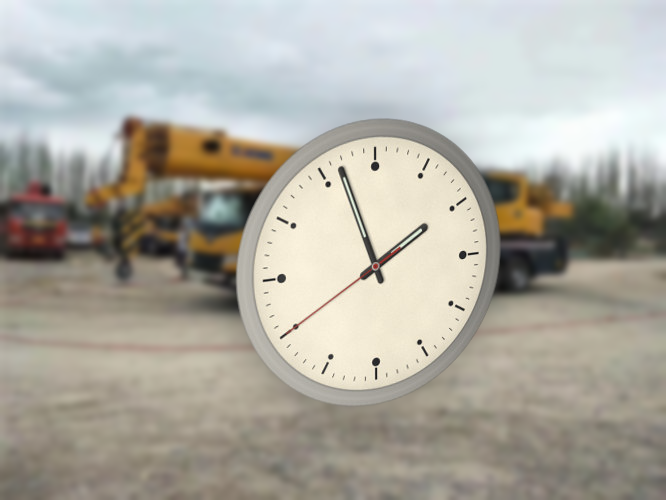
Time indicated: 1h56m40s
